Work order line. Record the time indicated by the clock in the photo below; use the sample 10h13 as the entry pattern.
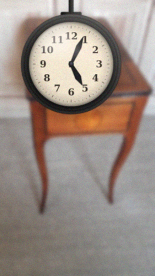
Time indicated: 5h04
